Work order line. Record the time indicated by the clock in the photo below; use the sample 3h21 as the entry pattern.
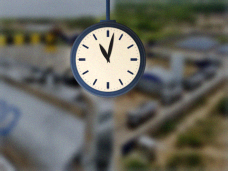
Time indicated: 11h02
